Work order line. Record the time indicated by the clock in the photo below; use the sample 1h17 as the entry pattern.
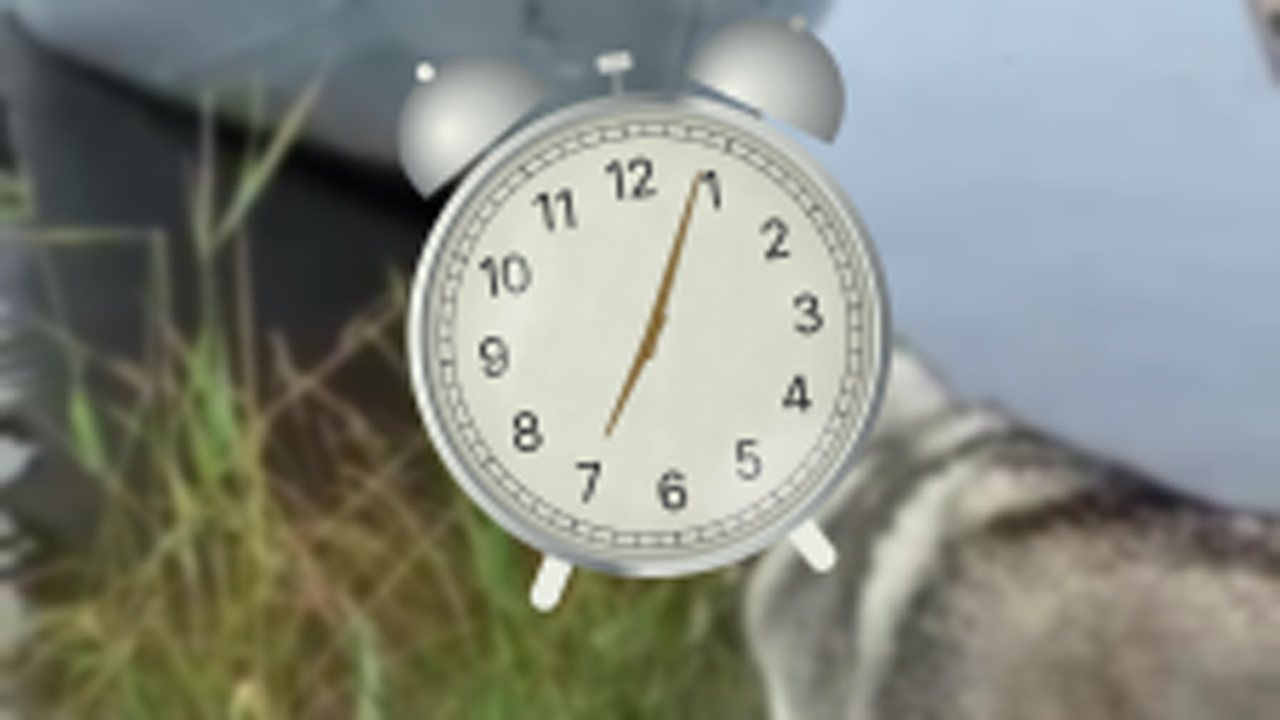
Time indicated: 7h04
